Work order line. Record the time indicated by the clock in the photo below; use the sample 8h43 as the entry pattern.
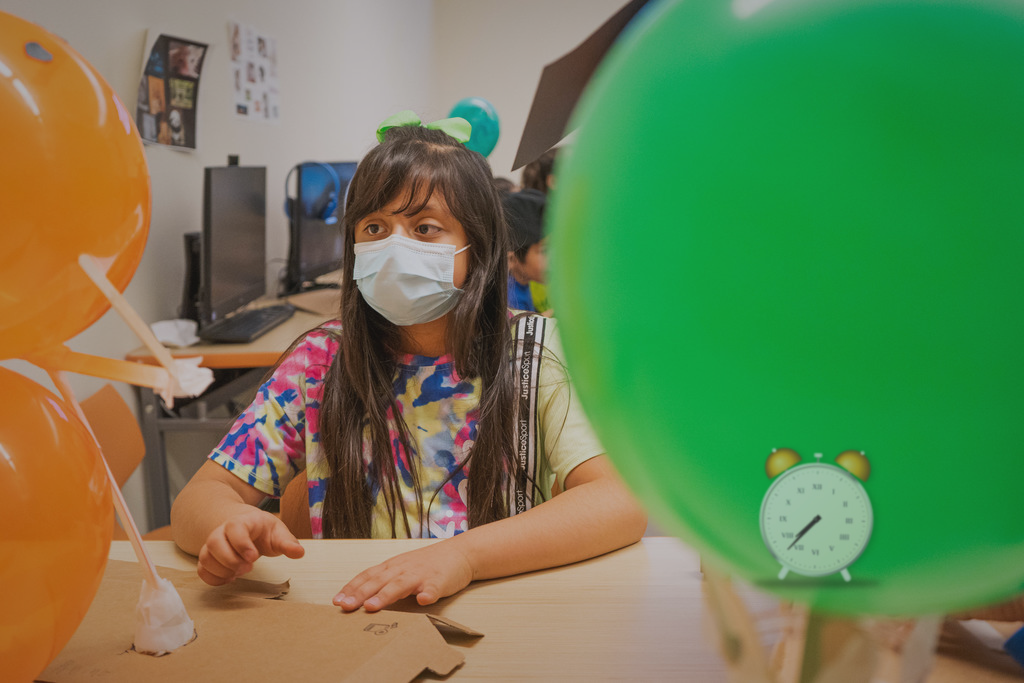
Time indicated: 7h37
